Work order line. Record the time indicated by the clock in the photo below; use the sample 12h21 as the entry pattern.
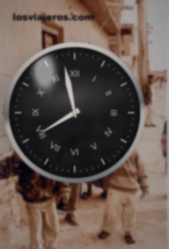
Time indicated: 7h58
